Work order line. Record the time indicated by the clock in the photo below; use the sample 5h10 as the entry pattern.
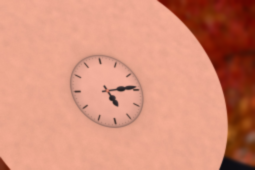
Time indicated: 5h14
